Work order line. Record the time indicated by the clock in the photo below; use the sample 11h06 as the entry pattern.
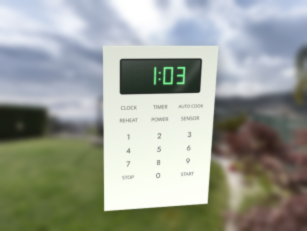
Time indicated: 1h03
